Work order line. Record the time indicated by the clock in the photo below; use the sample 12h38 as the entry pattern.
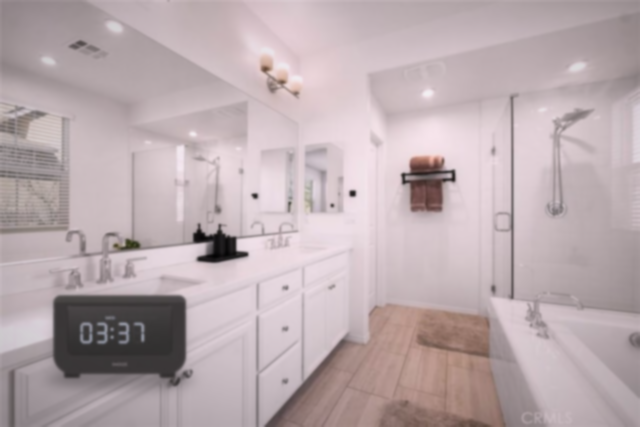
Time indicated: 3h37
